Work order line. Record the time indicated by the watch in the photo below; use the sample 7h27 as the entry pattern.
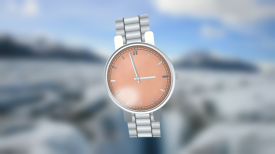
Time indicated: 2h58
